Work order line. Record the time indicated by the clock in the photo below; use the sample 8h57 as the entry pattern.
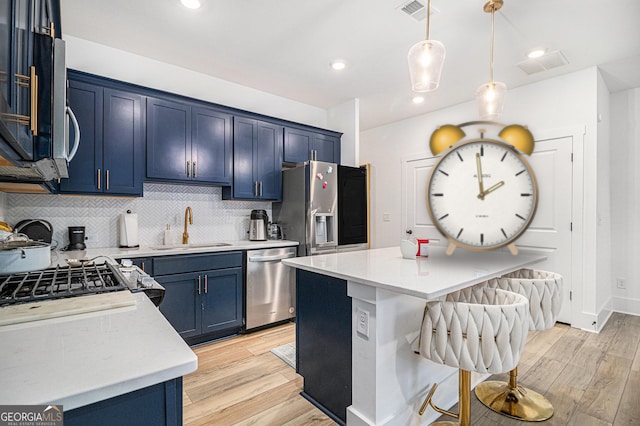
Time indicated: 1h59
